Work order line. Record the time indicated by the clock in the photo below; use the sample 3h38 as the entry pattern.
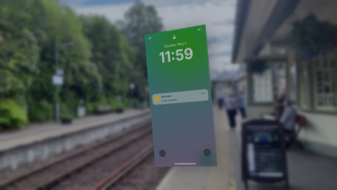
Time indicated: 11h59
